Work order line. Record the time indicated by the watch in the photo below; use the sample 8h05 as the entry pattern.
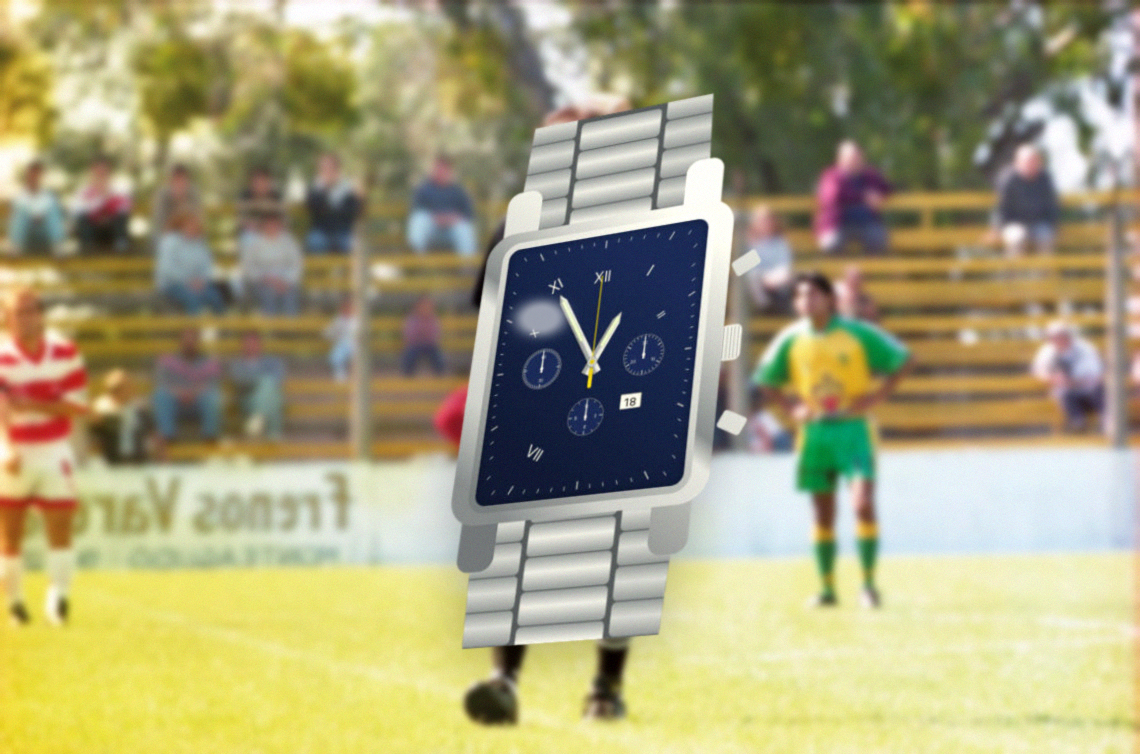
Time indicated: 12h55
